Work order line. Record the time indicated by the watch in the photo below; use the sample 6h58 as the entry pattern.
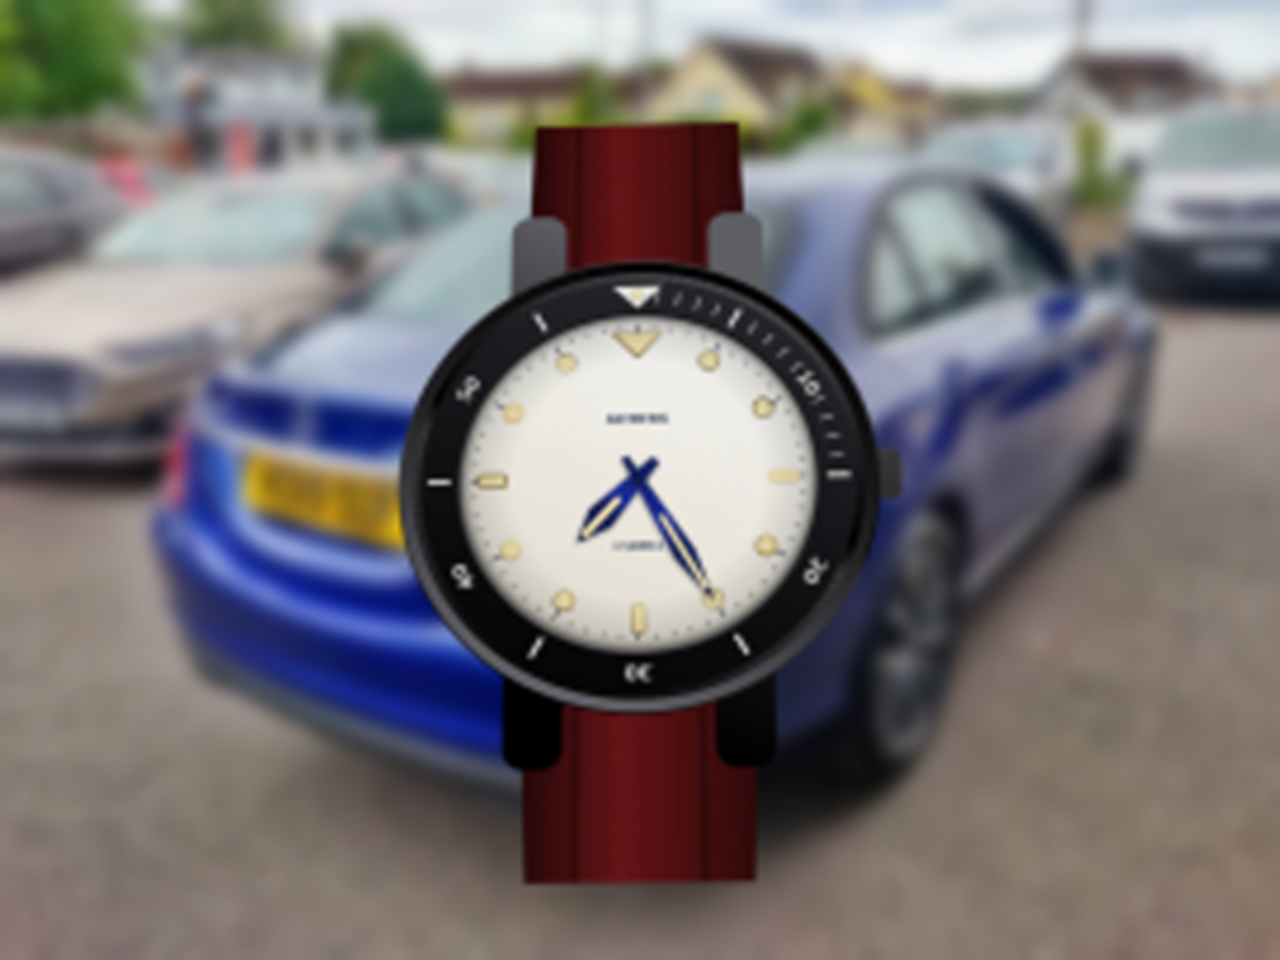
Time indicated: 7h25
